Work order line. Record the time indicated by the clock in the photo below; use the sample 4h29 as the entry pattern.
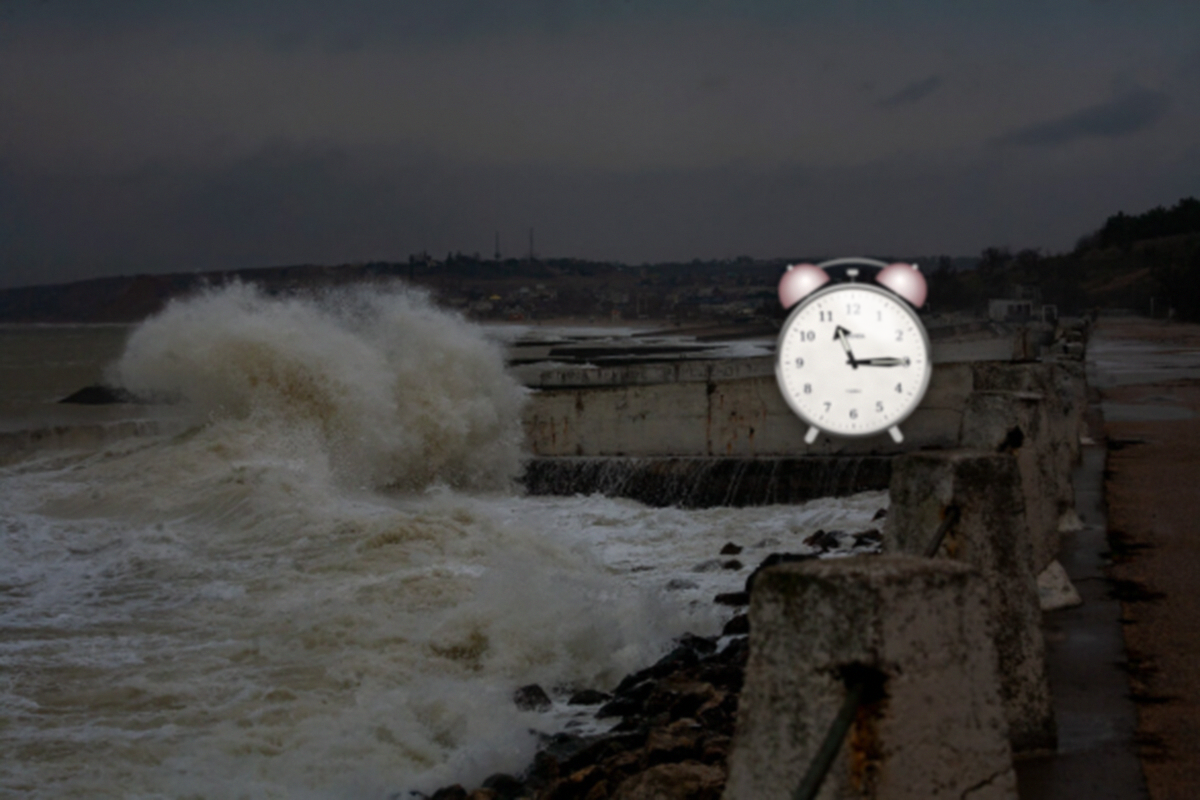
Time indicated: 11h15
